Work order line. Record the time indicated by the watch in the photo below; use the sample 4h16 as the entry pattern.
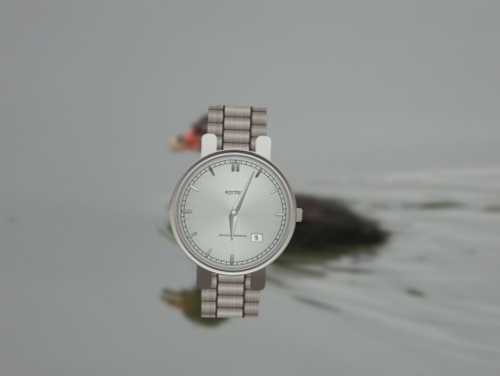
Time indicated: 6h04
